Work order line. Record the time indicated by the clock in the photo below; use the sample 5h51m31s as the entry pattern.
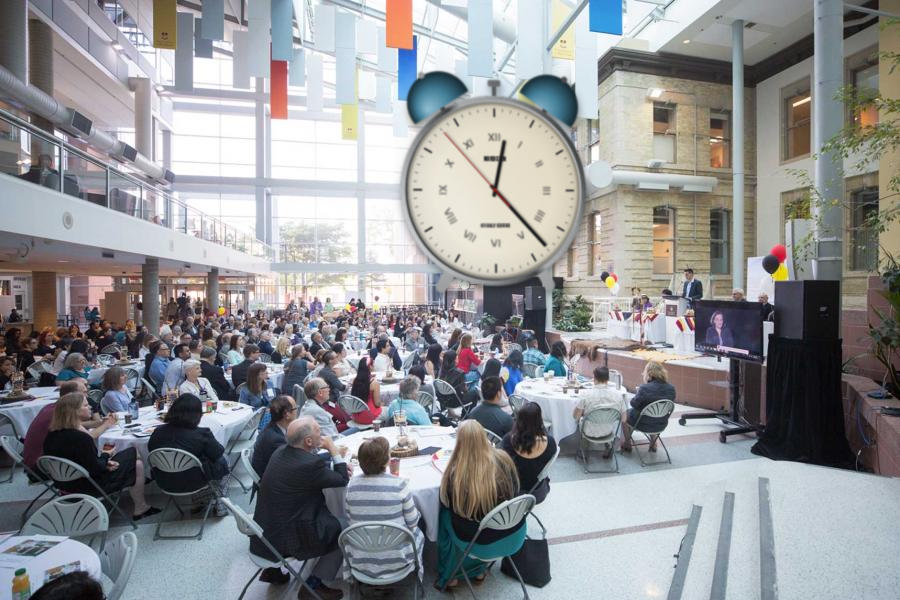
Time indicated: 12h22m53s
